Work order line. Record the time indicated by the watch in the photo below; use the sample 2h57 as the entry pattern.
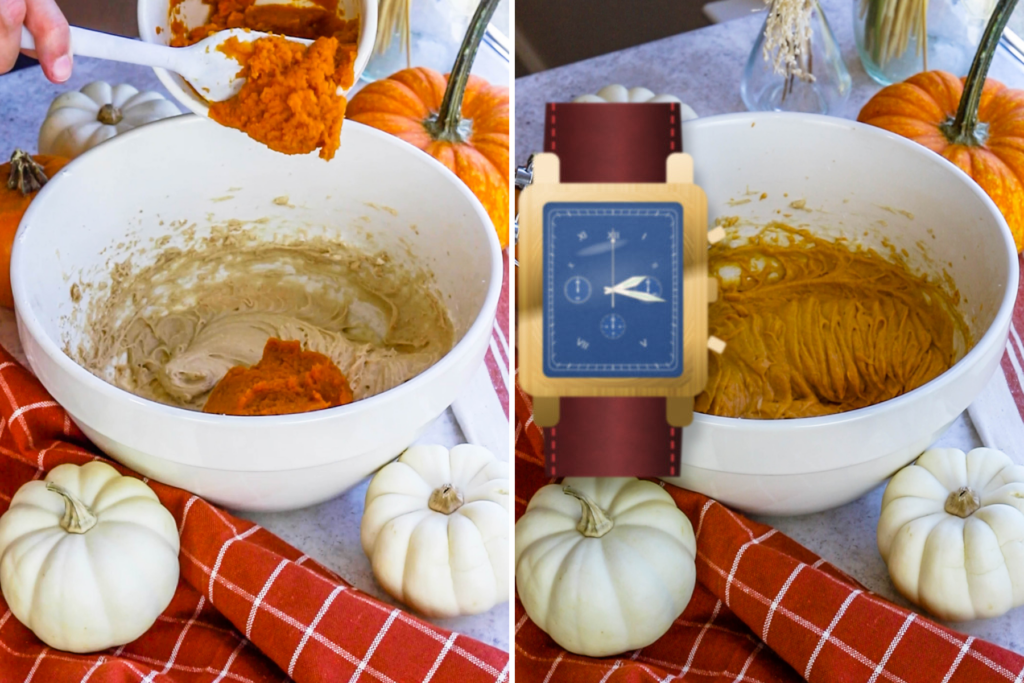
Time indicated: 2h17
